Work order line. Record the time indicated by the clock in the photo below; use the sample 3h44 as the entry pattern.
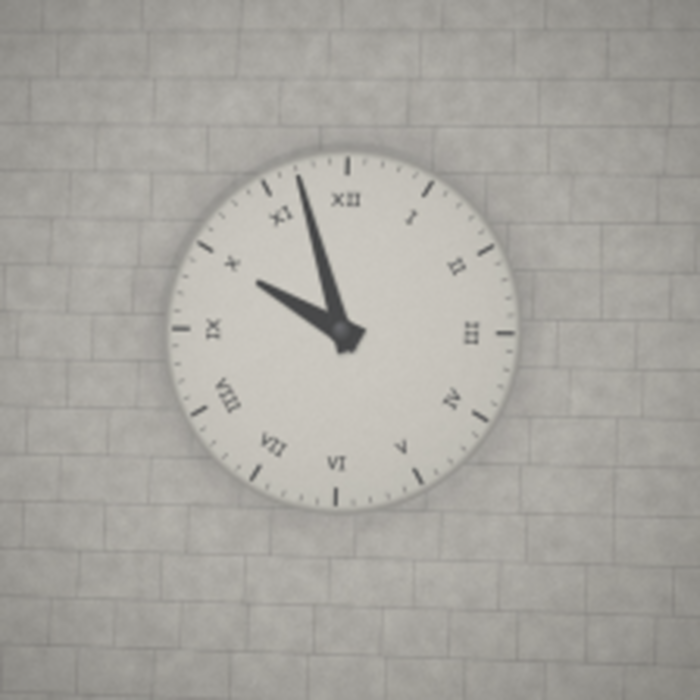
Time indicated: 9h57
